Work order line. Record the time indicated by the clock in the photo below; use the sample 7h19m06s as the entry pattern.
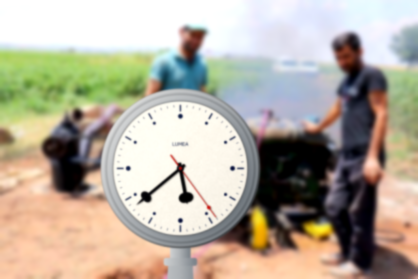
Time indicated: 5h38m24s
